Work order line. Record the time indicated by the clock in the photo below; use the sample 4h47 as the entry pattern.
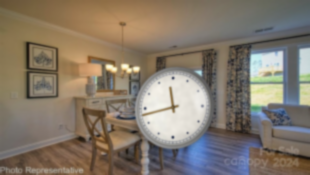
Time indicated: 11h43
